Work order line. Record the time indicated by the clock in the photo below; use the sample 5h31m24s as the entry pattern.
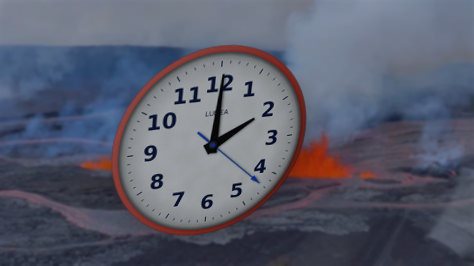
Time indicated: 2h00m22s
